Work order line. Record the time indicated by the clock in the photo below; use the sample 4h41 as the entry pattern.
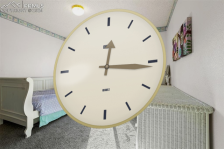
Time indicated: 12h16
